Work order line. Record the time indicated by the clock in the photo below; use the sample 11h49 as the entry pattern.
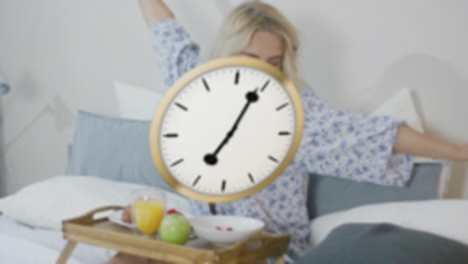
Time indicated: 7h04
